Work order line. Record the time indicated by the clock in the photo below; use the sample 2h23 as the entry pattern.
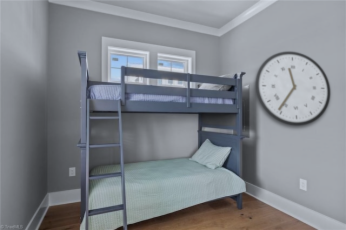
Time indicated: 11h36
